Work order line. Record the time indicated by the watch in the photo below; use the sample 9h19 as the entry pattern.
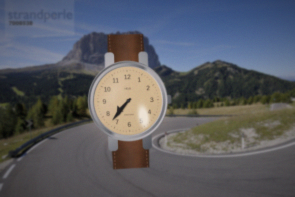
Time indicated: 7h37
